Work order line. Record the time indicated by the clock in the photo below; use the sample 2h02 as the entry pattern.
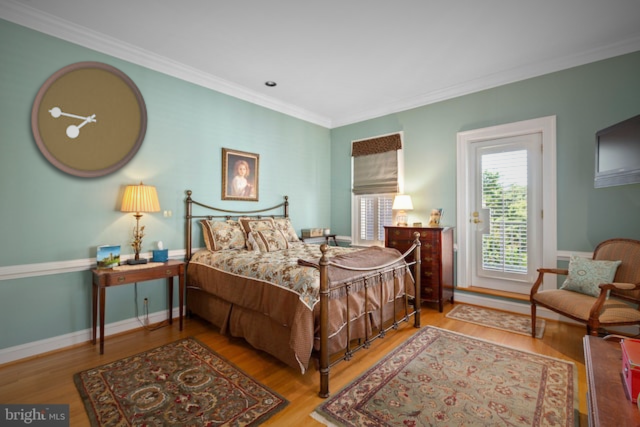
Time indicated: 7h47
